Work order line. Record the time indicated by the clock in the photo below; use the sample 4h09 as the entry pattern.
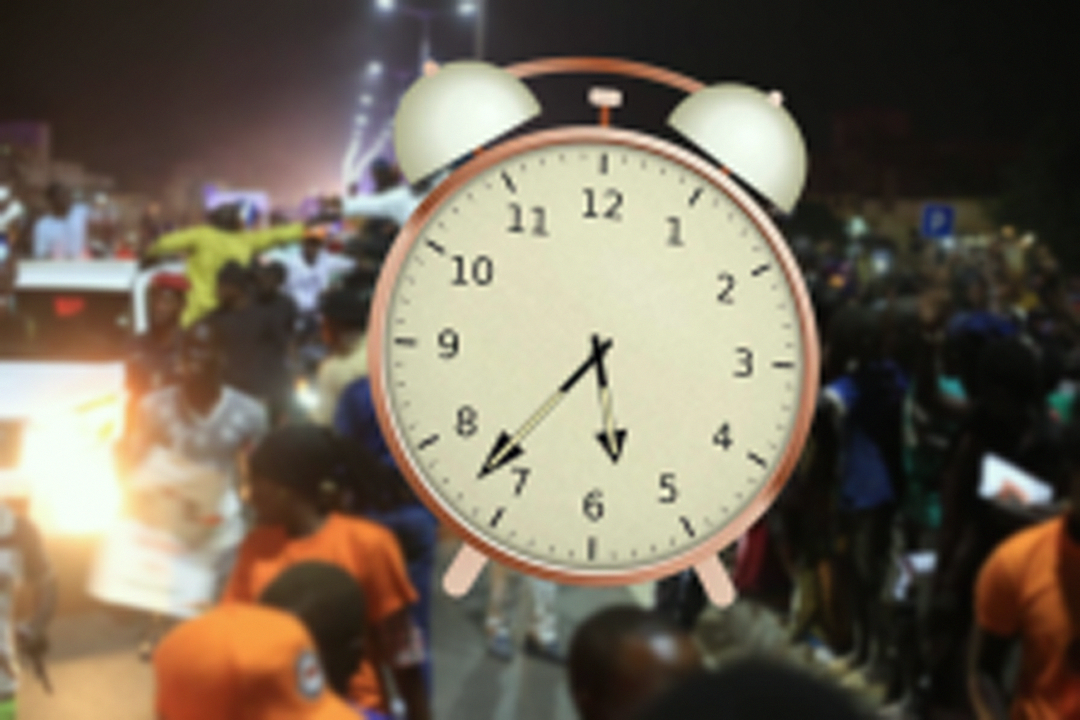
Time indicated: 5h37
